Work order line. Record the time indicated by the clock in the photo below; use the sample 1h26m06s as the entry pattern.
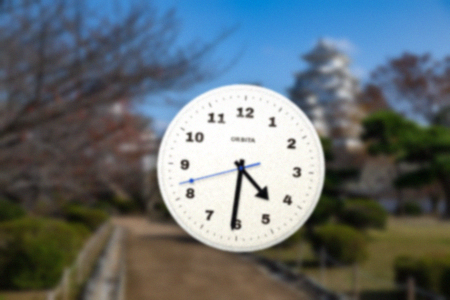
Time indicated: 4h30m42s
